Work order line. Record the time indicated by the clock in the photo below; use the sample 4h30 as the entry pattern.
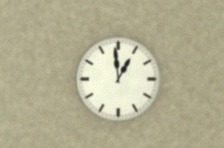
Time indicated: 12h59
